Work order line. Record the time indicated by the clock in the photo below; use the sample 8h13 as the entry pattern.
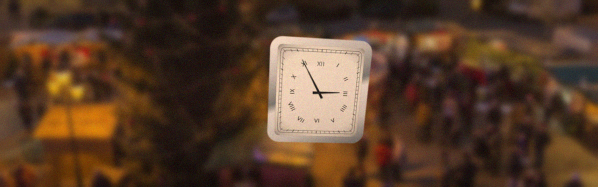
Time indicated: 2h55
